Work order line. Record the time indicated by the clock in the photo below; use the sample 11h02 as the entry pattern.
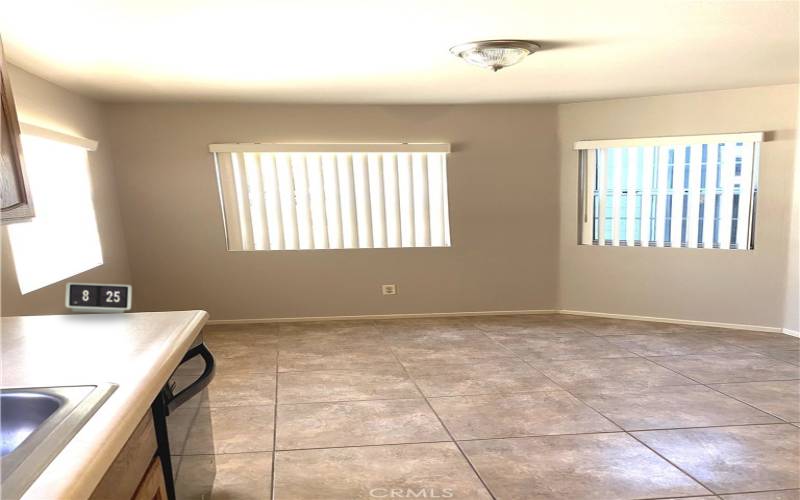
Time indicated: 8h25
